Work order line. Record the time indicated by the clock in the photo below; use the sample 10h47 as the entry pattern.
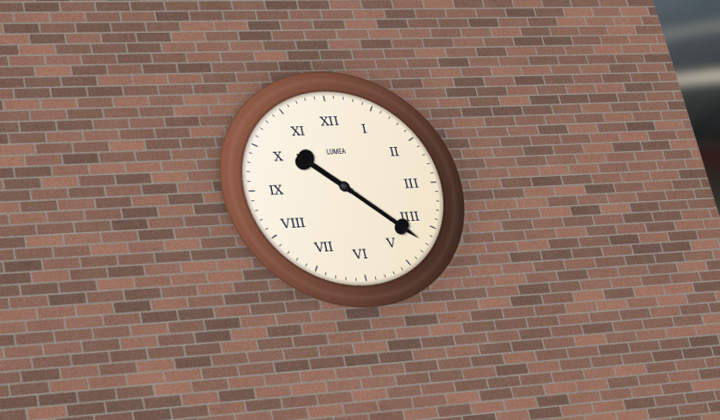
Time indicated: 10h22
